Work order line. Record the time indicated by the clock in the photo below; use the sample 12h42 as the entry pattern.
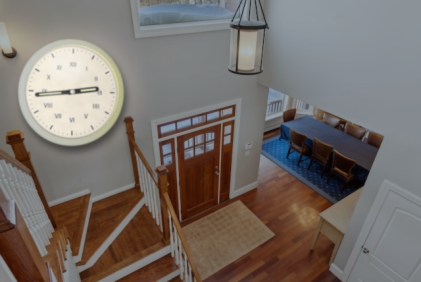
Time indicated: 2h44
